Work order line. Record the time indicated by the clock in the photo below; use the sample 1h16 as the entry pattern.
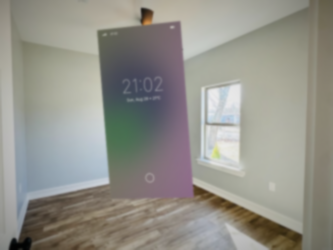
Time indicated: 21h02
